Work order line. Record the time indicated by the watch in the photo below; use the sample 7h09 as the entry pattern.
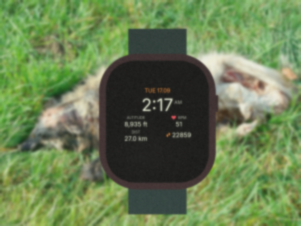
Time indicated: 2h17
